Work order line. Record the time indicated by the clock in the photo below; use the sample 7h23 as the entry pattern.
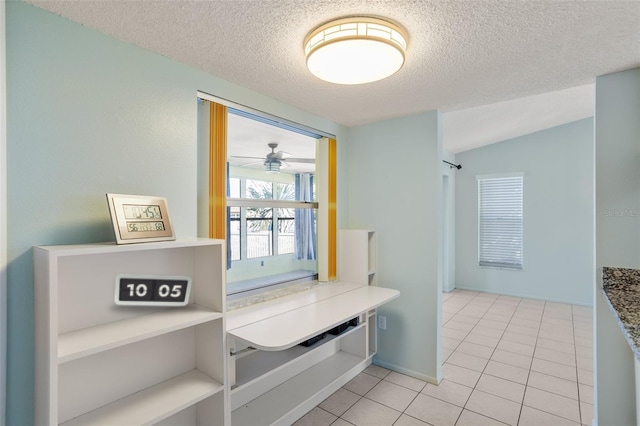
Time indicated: 10h05
